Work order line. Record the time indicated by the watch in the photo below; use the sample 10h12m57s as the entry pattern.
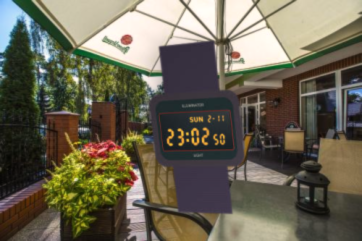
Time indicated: 23h02m50s
